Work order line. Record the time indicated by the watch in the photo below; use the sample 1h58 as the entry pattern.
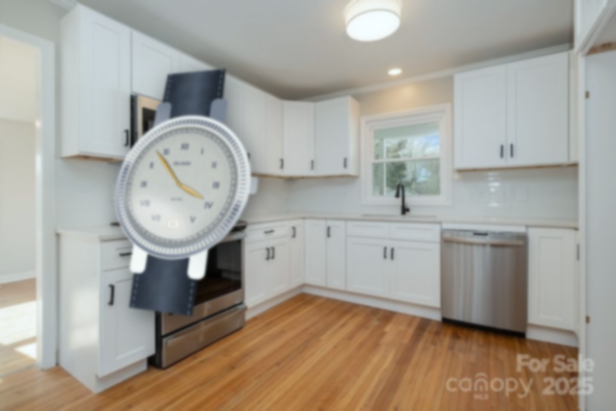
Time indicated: 3h53
